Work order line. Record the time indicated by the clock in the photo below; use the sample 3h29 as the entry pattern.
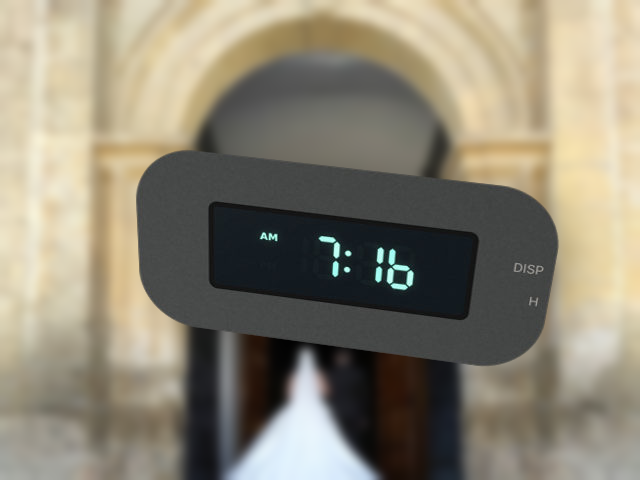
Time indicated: 7h16
